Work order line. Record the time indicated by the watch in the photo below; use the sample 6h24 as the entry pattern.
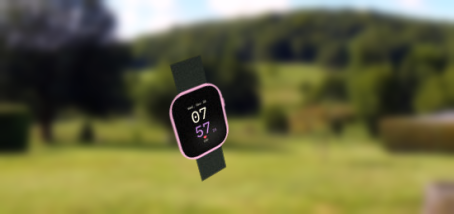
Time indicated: 7h57
